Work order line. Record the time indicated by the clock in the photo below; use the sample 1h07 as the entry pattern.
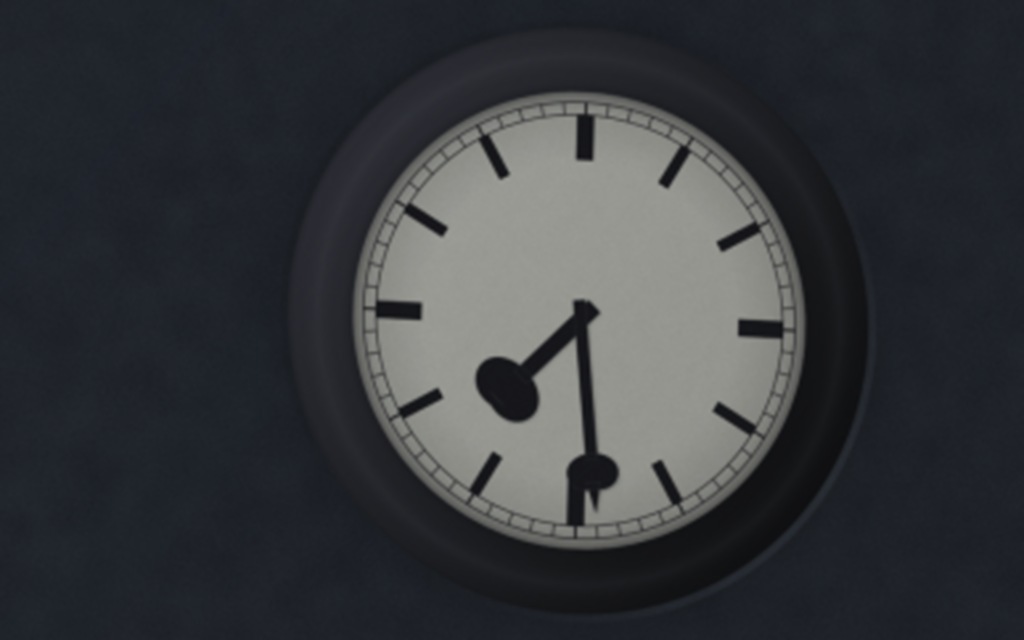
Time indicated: 7h29
